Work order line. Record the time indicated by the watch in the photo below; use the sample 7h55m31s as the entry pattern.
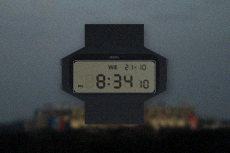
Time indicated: 8h34m10s
